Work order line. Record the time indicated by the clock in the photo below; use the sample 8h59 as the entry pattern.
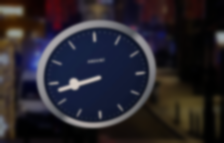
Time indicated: 8h43
